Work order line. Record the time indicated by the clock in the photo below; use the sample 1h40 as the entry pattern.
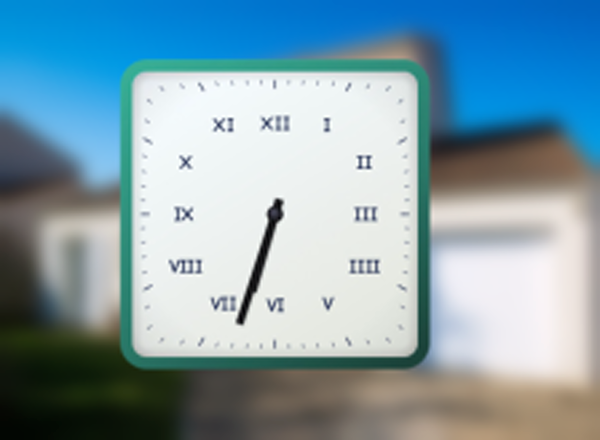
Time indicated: 6h33
